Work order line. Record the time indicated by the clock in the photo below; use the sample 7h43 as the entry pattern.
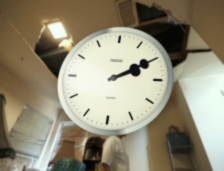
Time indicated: 2h10
